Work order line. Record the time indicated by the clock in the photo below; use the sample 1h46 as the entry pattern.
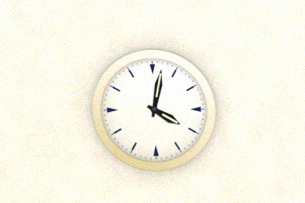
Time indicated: 4h02
